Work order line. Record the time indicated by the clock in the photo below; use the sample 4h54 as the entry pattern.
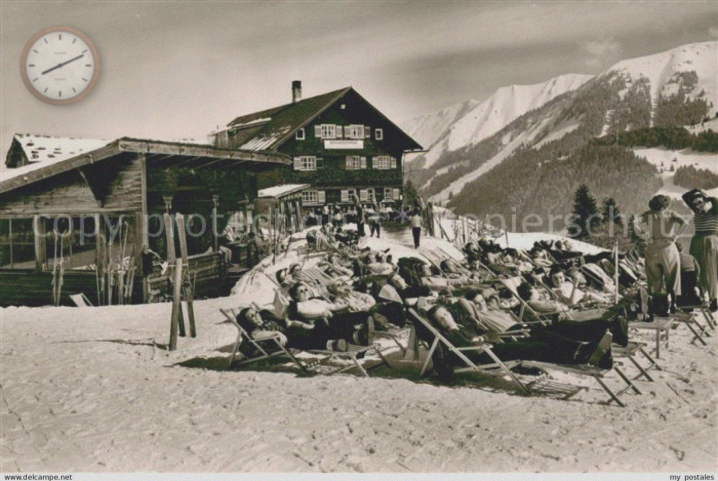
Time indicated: 8h11
